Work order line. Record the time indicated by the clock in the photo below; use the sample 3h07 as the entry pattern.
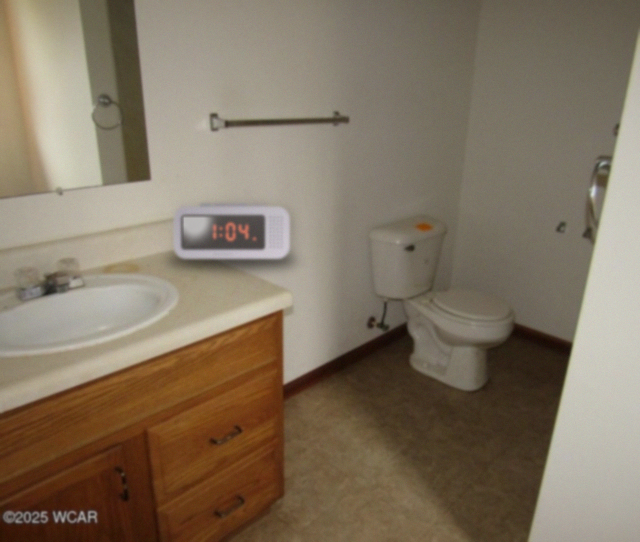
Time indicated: 1h04
